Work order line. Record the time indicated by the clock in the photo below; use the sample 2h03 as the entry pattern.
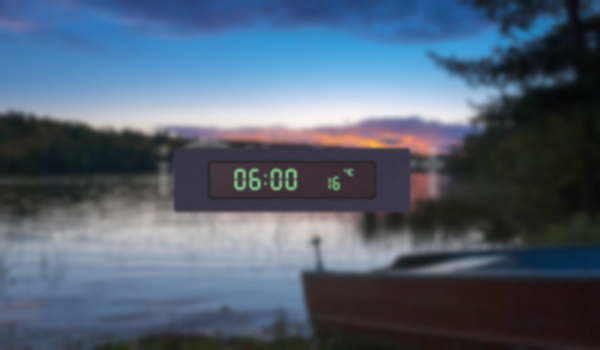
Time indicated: 6h00
